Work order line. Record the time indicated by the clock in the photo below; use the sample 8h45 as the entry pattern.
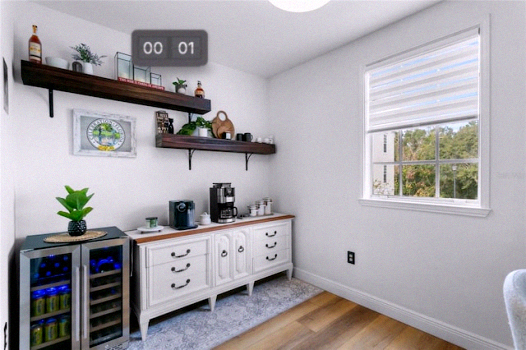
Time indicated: 0h01
